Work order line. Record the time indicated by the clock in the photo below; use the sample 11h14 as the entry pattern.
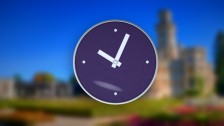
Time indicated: 10h04
